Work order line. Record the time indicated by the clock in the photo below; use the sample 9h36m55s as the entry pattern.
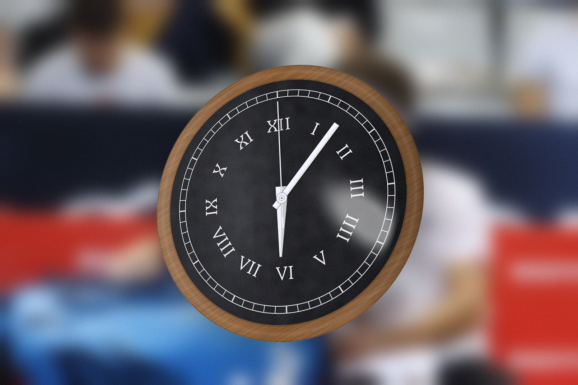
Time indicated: 6h07m00s
